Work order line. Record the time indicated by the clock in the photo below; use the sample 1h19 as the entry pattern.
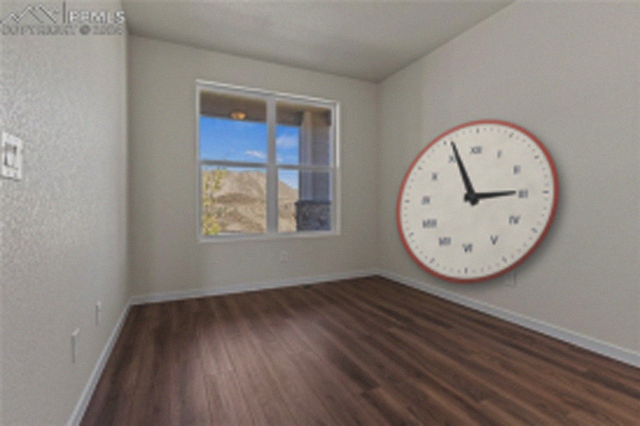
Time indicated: 2h56
